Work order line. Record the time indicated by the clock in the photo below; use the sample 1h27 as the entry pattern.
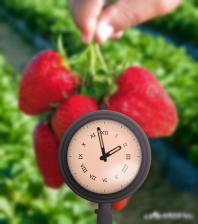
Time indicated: 1h58
